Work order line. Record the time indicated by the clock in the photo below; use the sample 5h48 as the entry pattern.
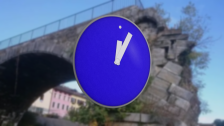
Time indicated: 12h04
